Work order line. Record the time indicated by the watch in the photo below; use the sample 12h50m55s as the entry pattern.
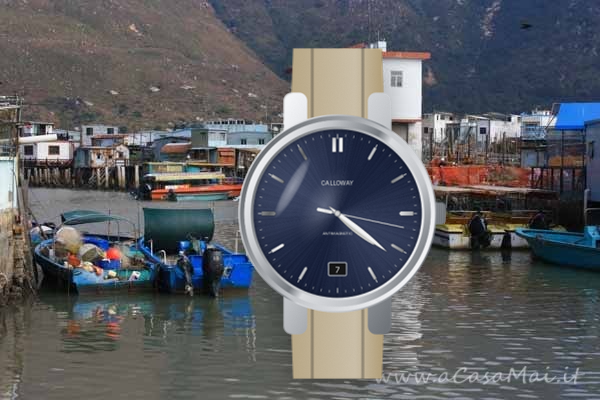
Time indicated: 4h21m17s
